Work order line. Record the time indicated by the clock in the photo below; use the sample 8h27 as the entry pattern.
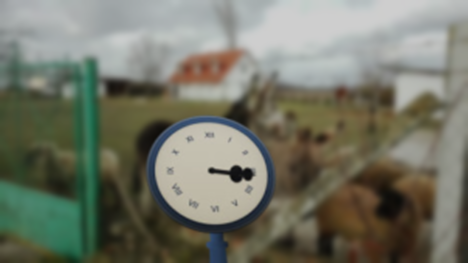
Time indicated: 3h16
